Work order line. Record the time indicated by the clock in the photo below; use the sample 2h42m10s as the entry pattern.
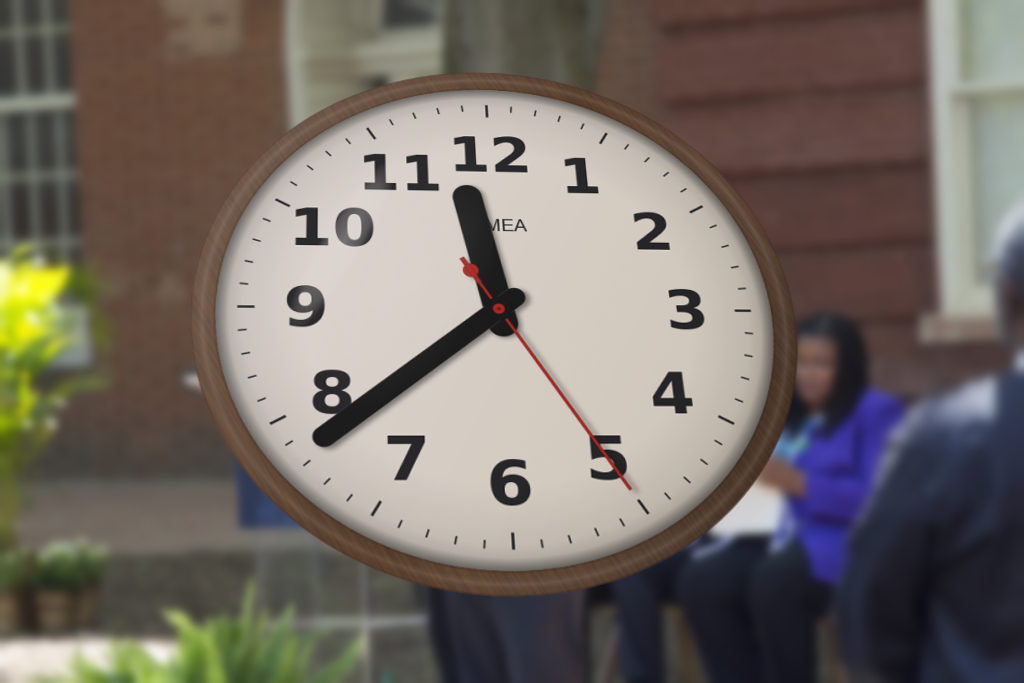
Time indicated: 11h38m25s
